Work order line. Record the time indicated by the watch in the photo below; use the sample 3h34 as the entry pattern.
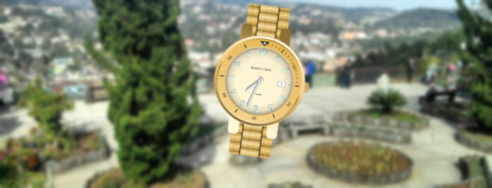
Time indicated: 7h33
